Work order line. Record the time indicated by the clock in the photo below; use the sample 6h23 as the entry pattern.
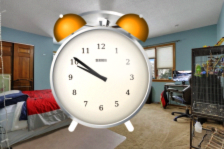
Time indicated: 9h51
